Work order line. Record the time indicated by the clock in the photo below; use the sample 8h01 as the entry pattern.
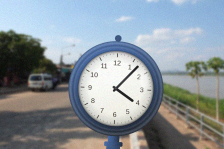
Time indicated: 4h07
